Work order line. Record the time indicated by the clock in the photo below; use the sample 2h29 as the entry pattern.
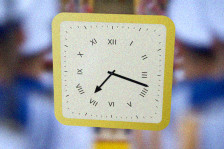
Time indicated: 7h18
